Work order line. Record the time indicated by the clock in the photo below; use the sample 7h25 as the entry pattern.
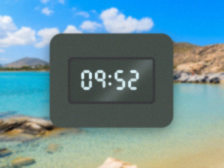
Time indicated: 9h52
